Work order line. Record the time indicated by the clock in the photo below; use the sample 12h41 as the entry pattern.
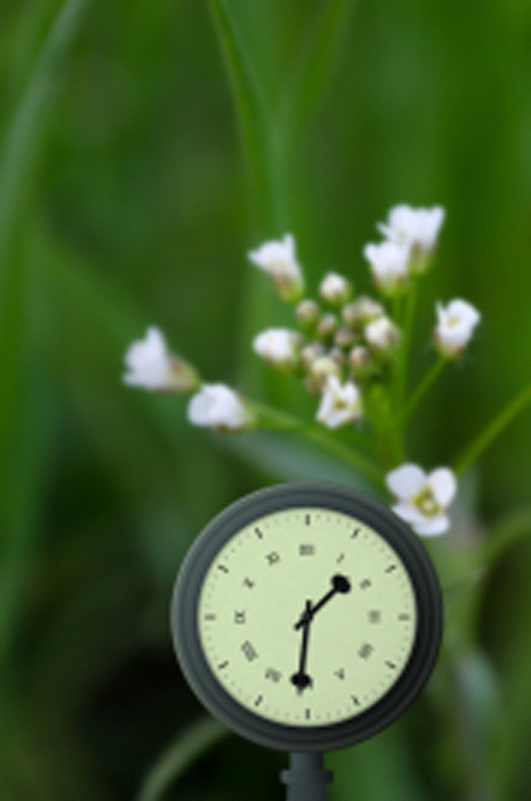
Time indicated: 1h31
